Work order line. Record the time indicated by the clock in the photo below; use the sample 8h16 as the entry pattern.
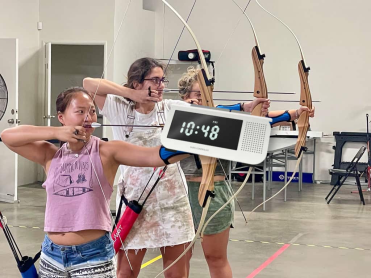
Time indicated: 10h48
